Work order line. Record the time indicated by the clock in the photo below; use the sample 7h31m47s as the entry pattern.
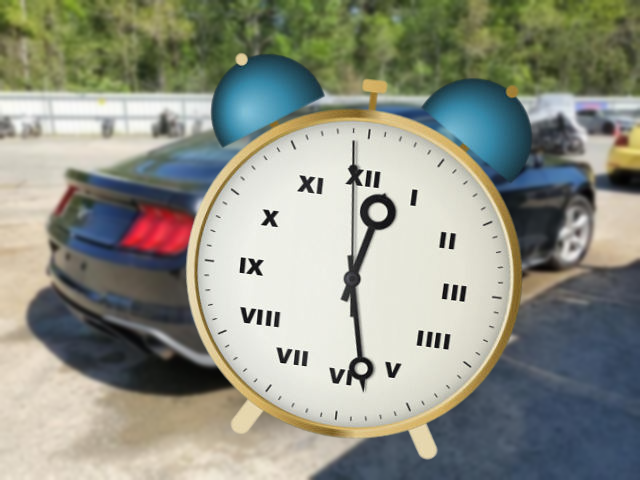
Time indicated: 12h27m59s
